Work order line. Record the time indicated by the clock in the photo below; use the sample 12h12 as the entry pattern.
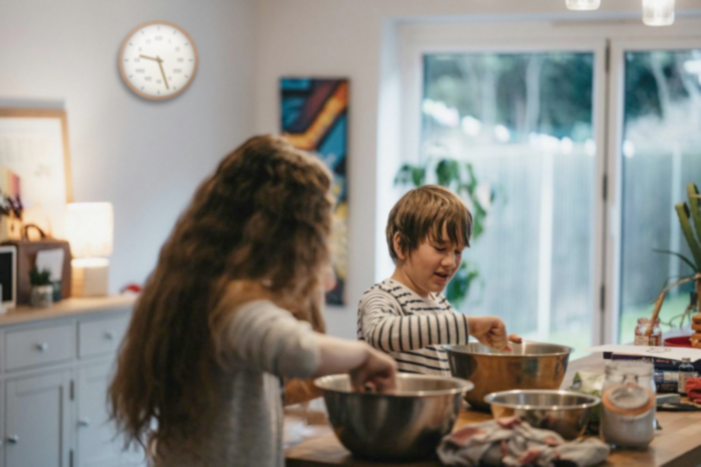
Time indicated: 9h27
